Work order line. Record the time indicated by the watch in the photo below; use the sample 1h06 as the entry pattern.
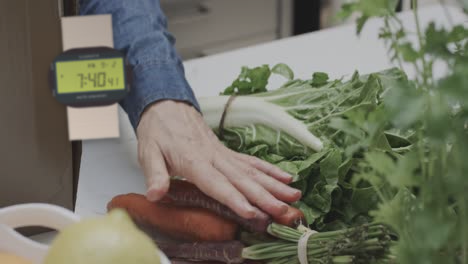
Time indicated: 7h40
